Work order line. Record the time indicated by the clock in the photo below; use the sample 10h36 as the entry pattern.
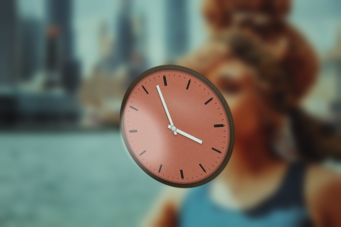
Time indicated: 3h58
